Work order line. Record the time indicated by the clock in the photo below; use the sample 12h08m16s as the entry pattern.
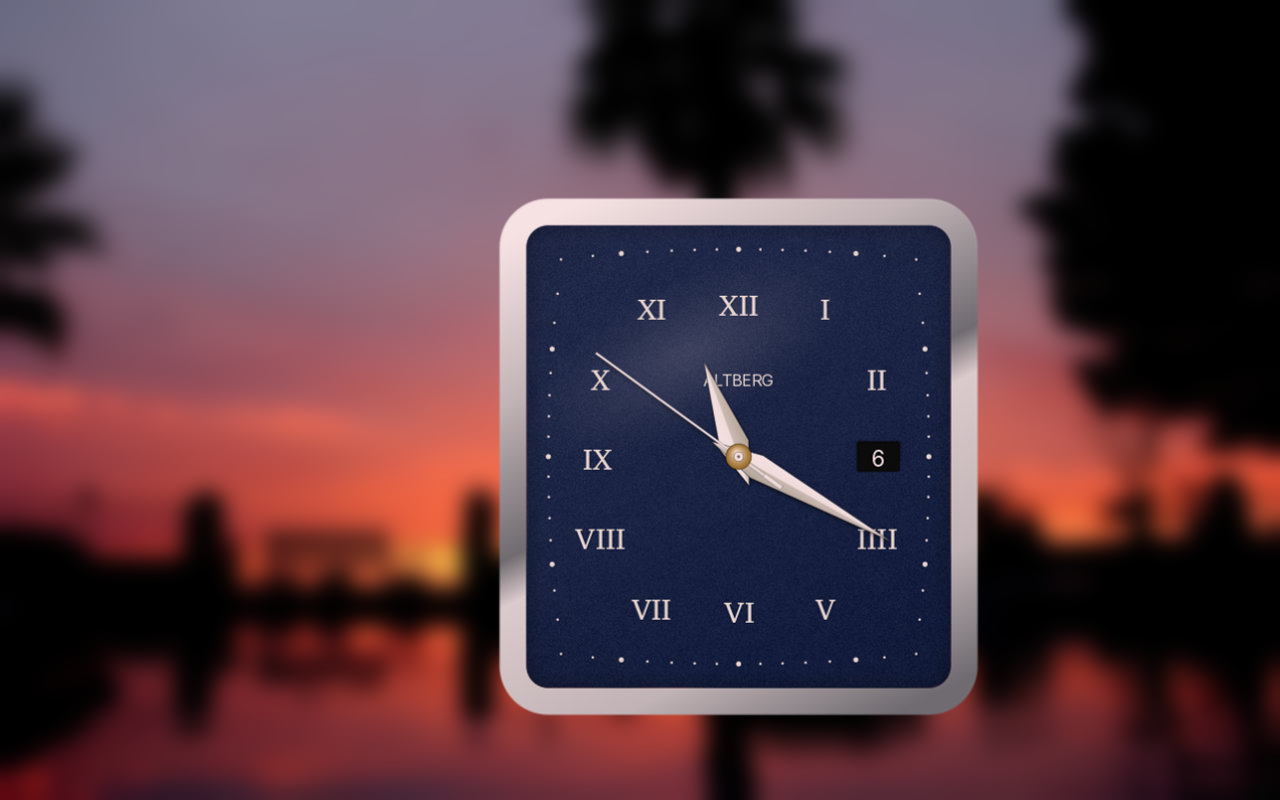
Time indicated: 11h19m51s
